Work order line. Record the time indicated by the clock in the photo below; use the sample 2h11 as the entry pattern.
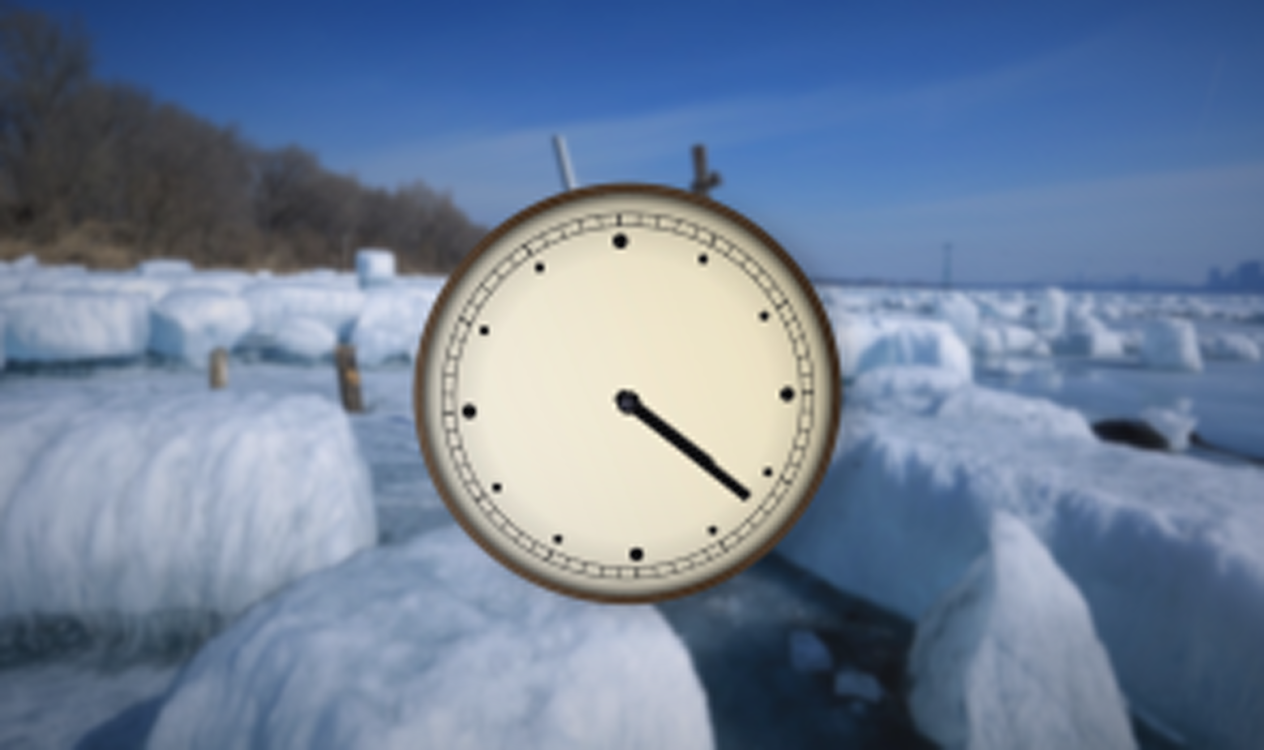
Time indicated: 4h22
